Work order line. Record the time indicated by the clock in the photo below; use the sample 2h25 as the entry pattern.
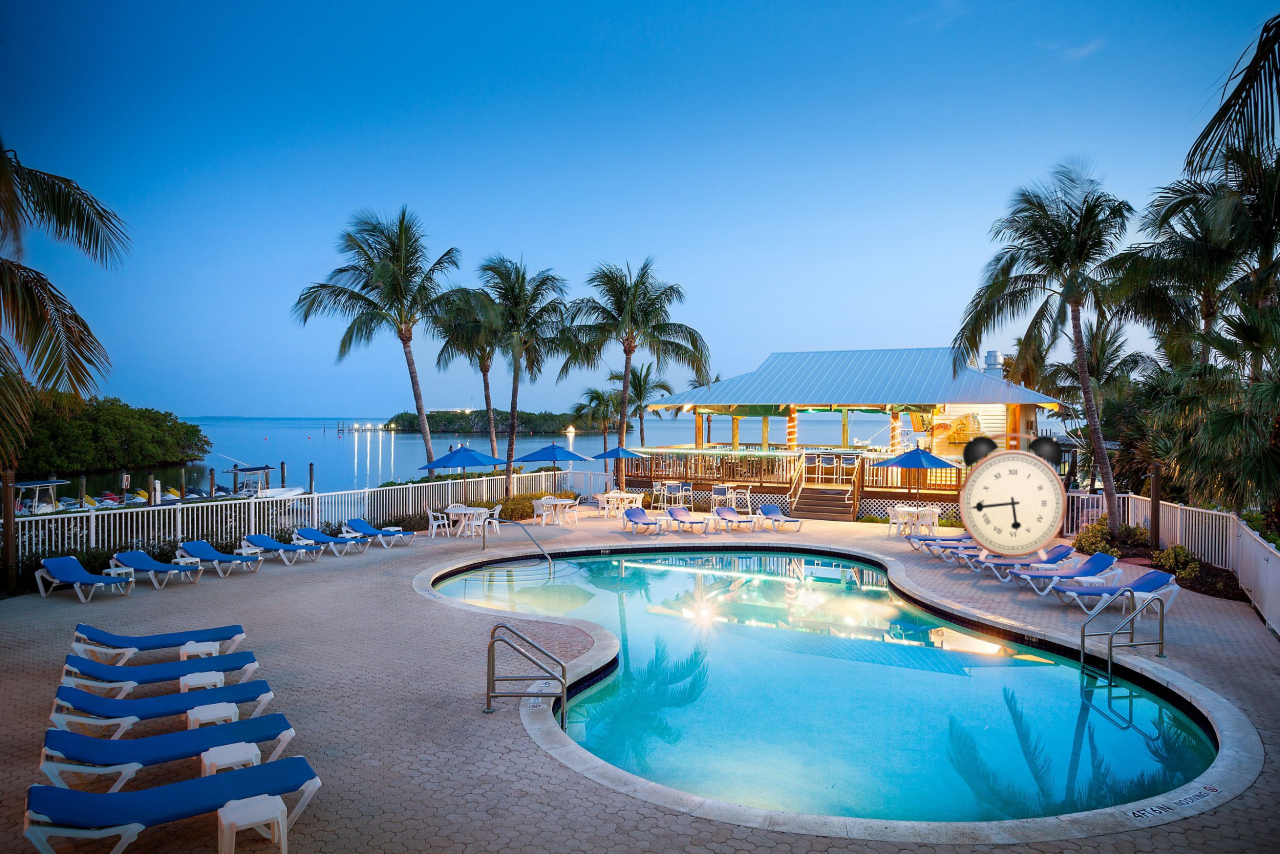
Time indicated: 5h44
